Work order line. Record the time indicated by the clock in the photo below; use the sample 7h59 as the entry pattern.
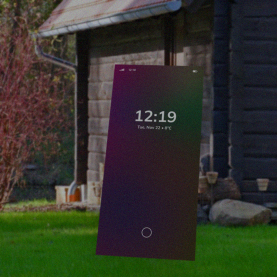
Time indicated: 12h19
